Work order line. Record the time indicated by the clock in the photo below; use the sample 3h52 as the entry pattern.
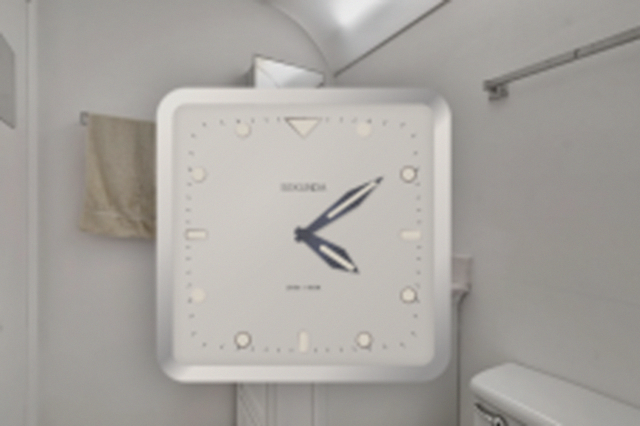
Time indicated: 4h09
